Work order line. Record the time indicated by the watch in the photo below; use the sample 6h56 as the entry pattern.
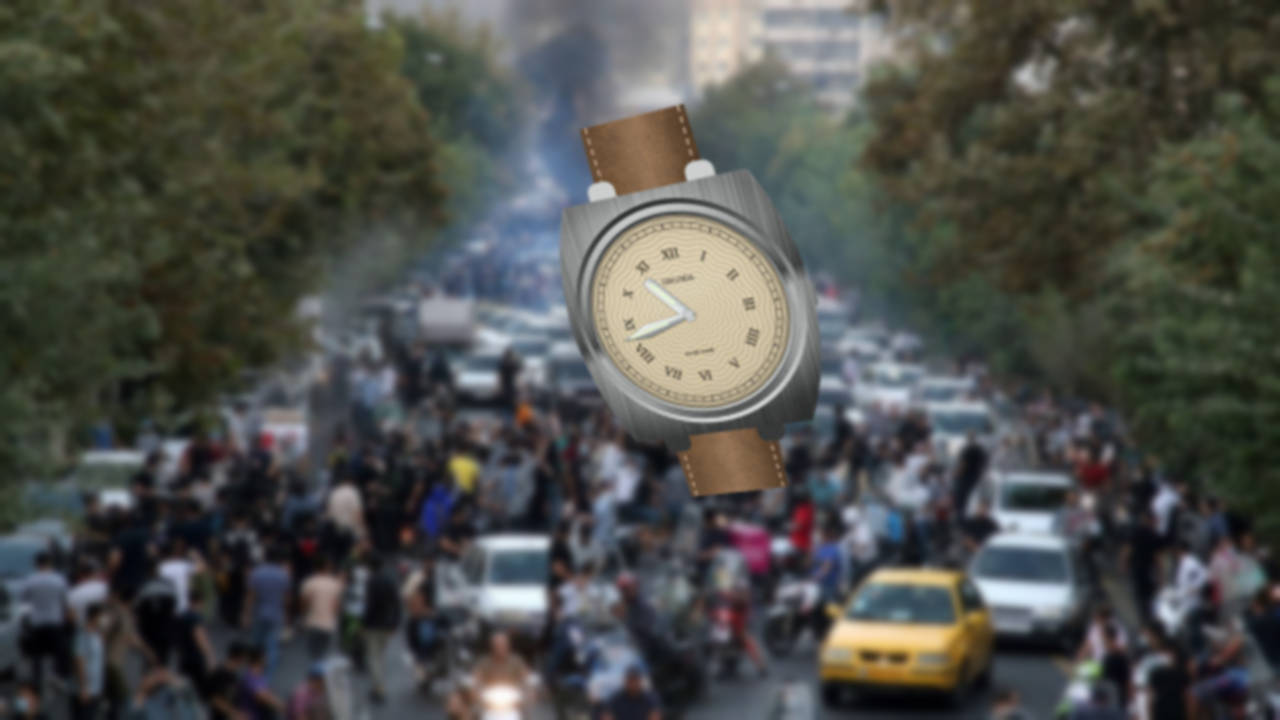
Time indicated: 10h43
